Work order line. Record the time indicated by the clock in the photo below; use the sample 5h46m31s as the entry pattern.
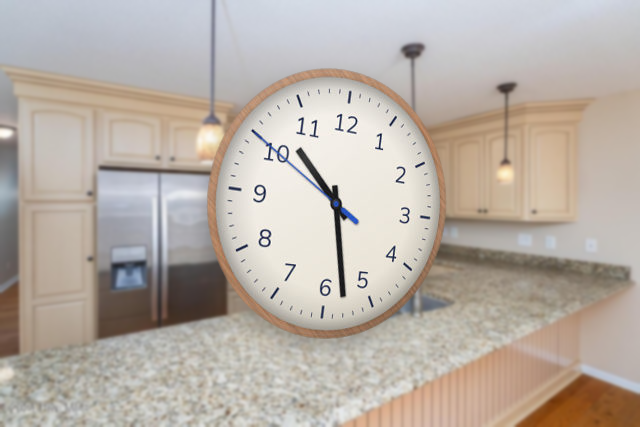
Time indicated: 10h27m50s
